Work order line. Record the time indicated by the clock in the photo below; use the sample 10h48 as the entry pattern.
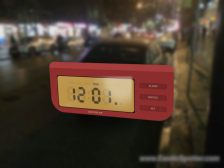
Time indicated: 12h01
